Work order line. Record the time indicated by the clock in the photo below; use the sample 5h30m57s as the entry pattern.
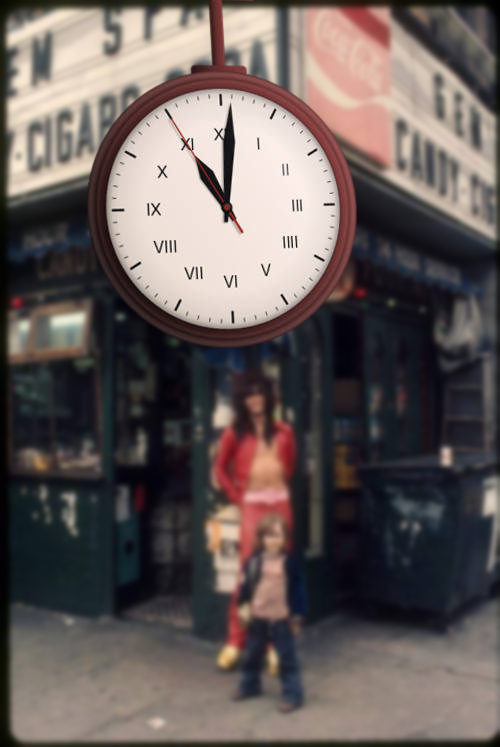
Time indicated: 11h00m55s
